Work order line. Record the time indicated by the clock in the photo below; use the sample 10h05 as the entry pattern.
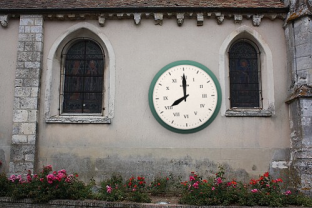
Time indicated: 8h00
